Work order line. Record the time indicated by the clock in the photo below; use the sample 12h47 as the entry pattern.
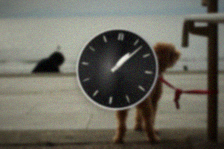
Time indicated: 1h07
